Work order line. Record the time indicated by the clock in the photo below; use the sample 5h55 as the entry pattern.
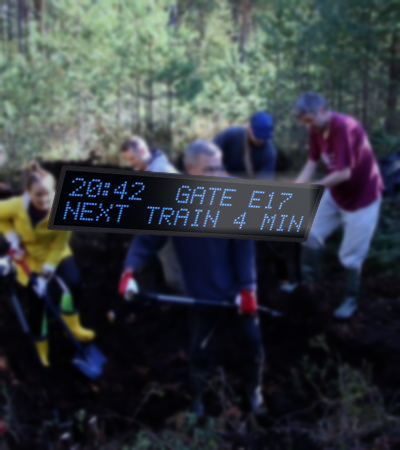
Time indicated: 20h42
